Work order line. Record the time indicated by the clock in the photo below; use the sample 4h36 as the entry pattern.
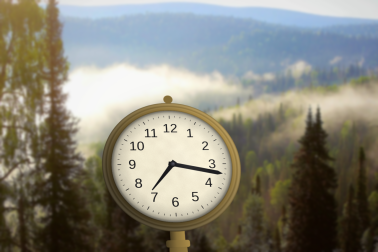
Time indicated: 7h17
